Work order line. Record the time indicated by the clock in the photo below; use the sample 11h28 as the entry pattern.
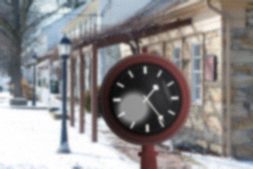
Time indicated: 1h24
